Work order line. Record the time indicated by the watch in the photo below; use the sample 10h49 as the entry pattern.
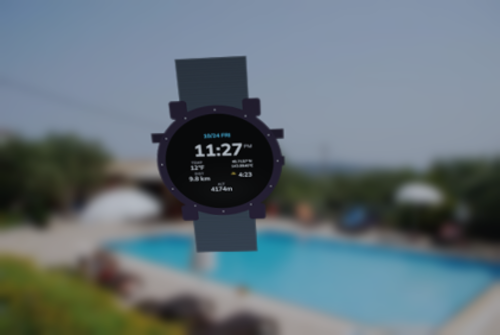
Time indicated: 11h27
